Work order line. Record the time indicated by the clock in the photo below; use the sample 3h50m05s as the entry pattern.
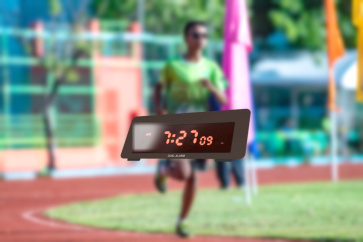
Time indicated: 7h27m09s
